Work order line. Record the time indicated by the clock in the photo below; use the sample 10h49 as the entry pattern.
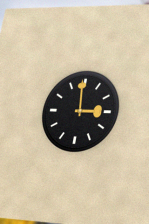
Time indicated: 2h59
